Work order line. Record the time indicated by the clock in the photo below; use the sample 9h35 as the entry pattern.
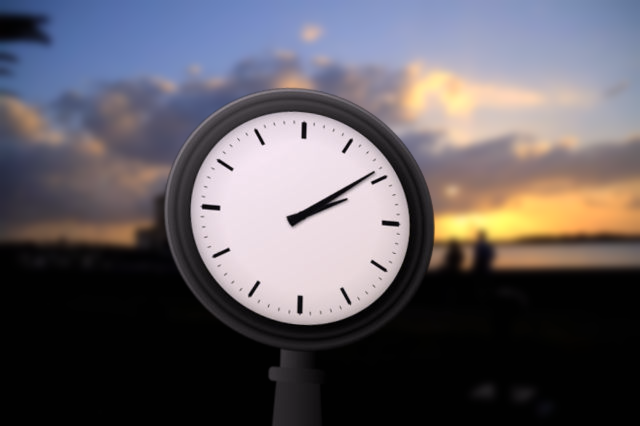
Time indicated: 2h09
